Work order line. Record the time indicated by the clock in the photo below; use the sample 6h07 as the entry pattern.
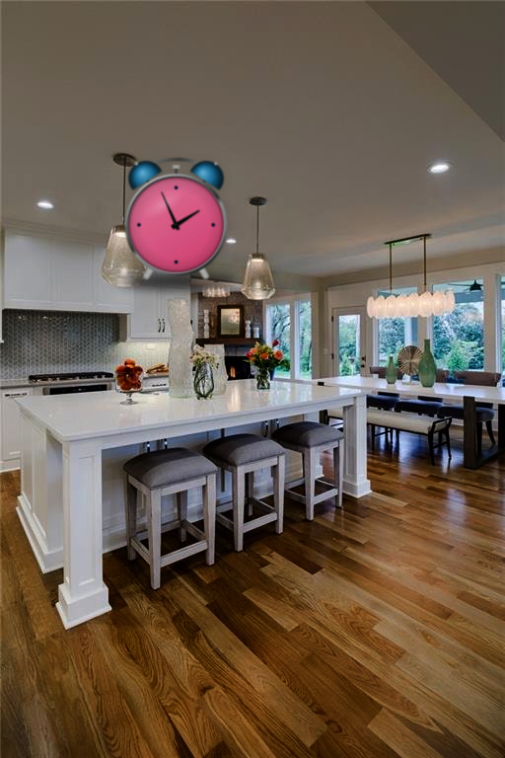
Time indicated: 1h56
